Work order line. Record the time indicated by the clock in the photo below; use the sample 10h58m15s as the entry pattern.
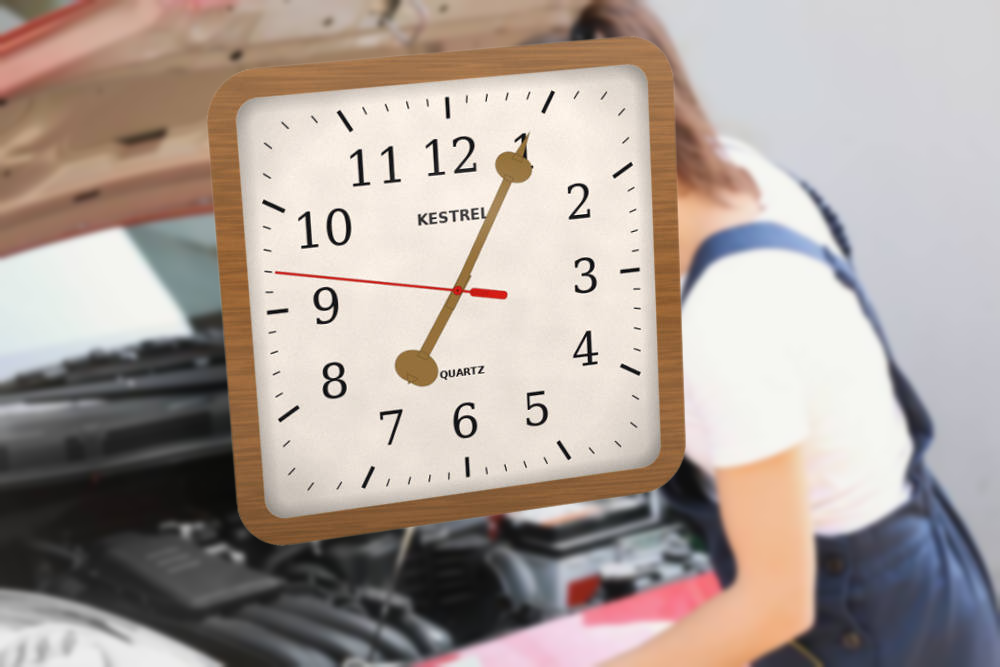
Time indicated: 7h04m47s
